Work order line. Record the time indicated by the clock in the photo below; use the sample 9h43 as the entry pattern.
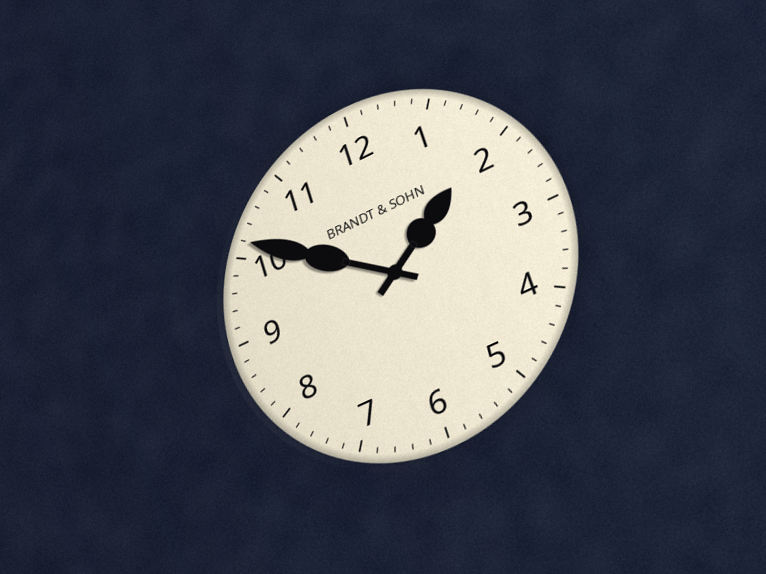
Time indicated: 1h51
